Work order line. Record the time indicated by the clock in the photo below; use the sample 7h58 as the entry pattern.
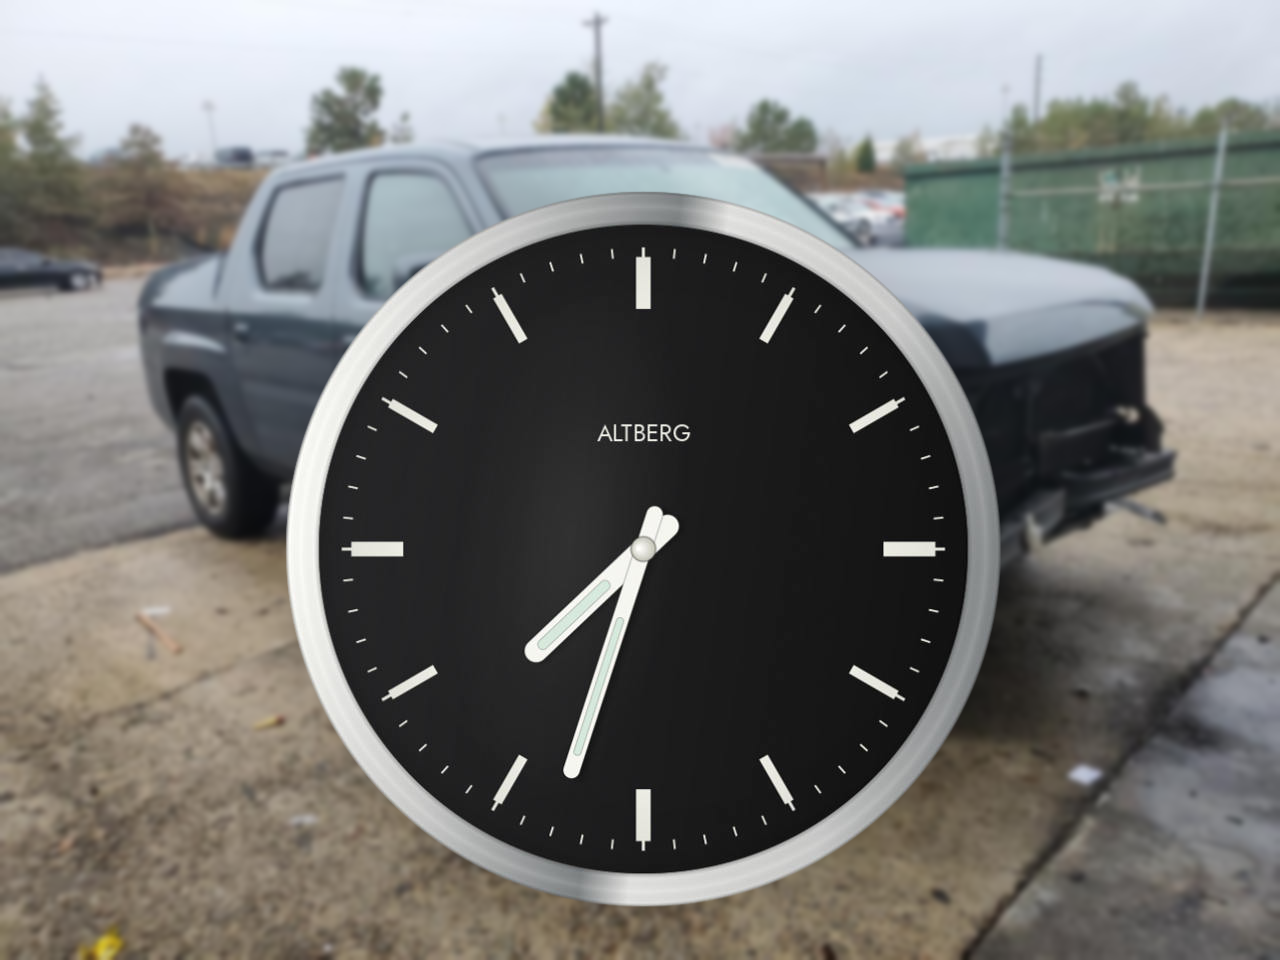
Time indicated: 7h33
